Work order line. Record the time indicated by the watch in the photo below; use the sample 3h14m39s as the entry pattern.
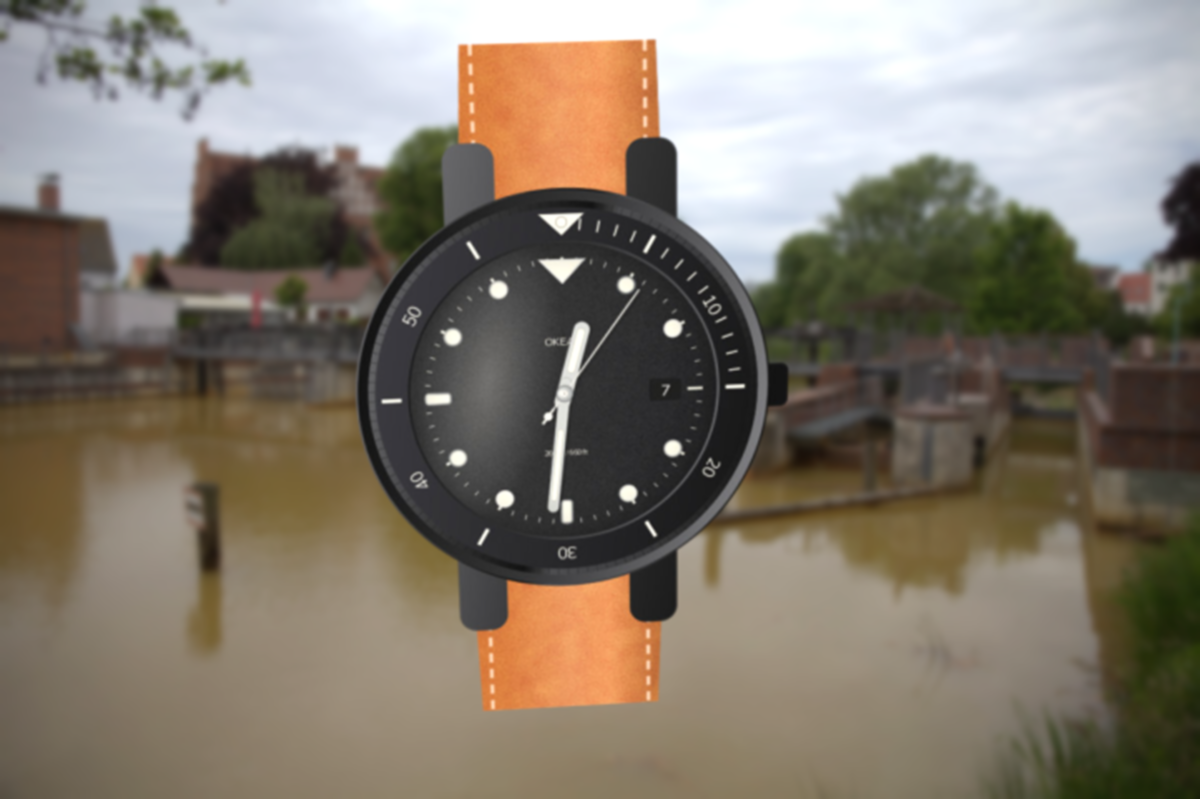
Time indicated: 12h31m06s
